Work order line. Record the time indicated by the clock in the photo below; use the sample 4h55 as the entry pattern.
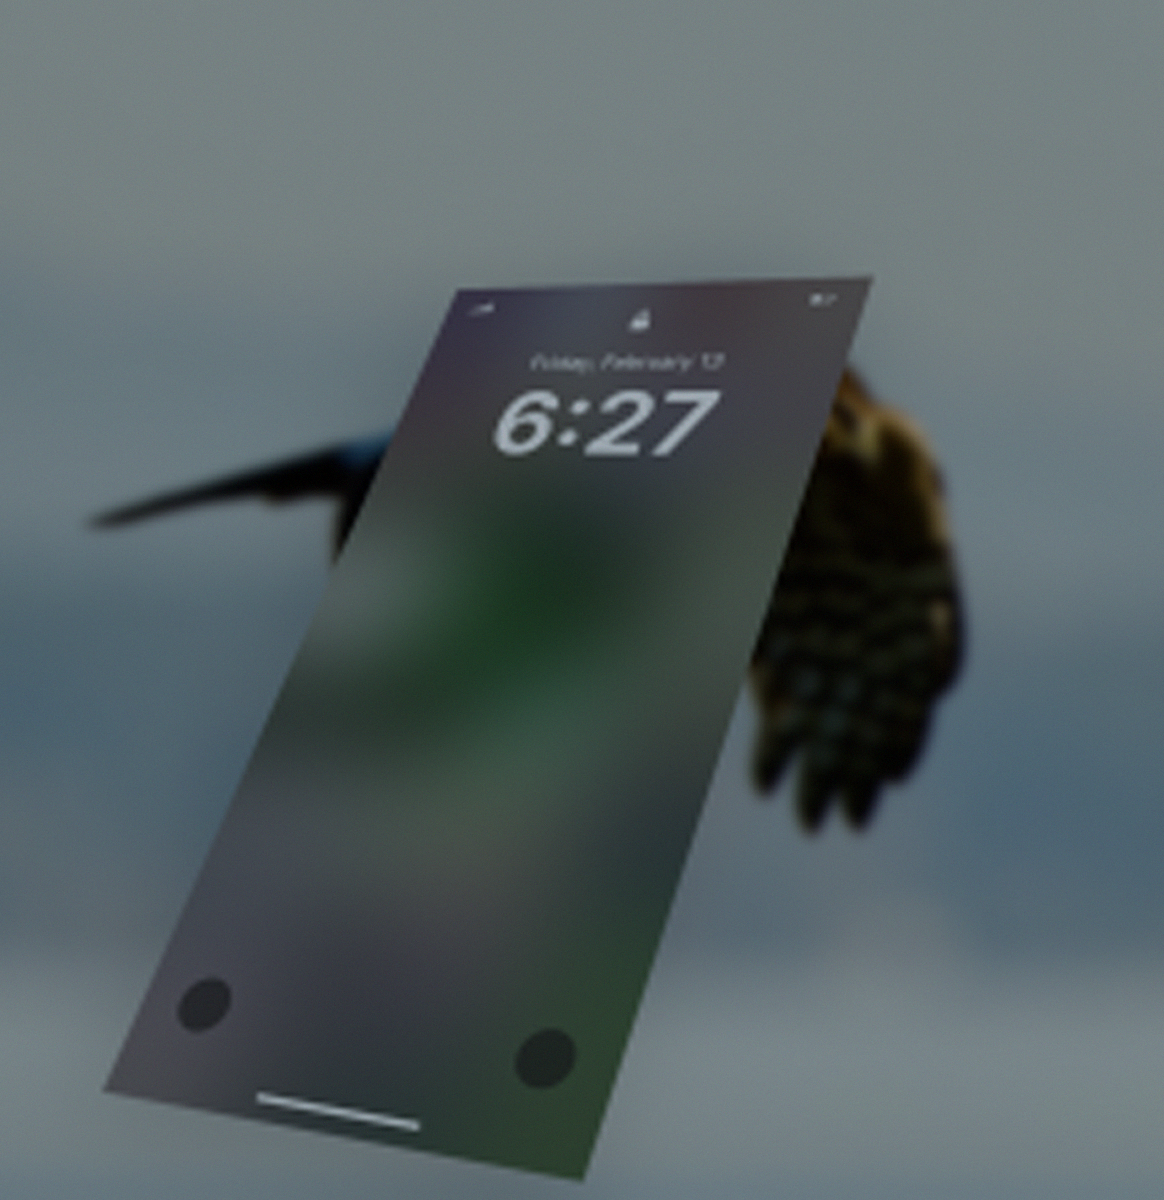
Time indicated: 6h27
